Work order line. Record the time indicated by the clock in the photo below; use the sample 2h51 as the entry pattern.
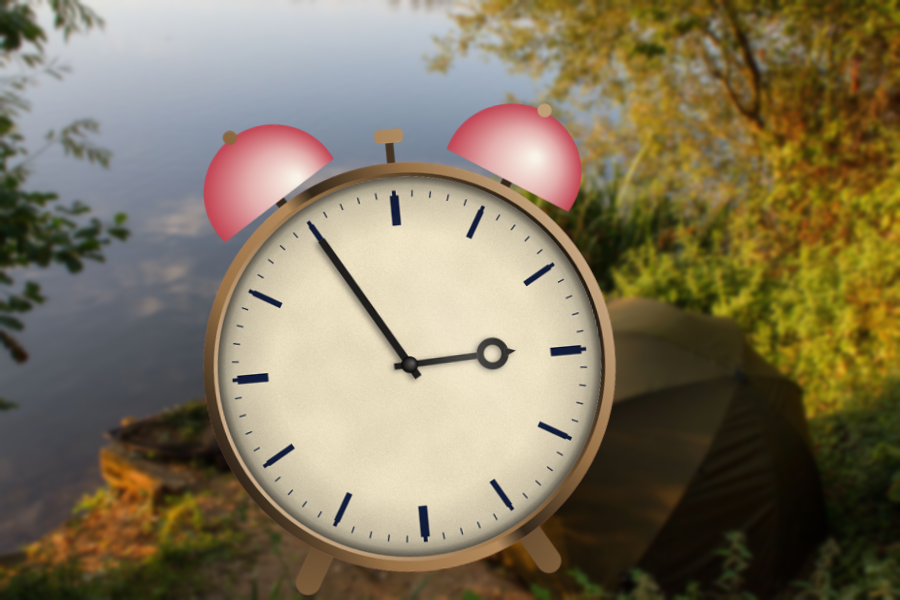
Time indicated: 2h55
